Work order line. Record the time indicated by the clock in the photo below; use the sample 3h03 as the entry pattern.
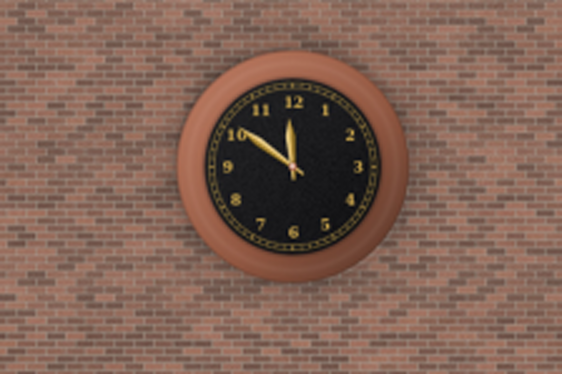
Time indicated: 11h51
